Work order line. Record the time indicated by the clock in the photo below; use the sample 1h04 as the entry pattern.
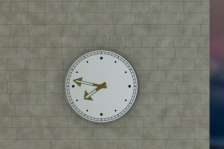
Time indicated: 7h47
